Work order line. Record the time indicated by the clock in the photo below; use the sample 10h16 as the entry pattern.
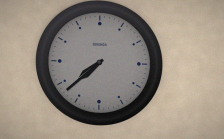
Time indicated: 7h38
